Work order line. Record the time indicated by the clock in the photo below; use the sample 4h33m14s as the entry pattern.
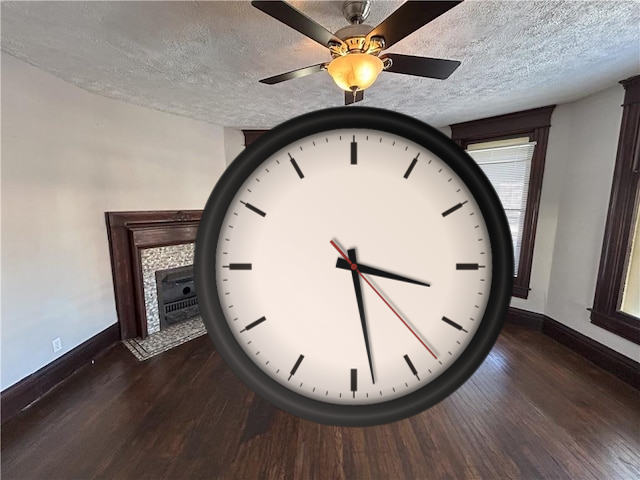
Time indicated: 3h28m23s
